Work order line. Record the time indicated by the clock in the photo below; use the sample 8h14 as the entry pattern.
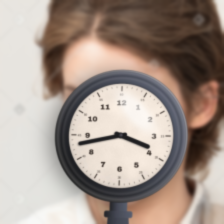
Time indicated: 3h43
